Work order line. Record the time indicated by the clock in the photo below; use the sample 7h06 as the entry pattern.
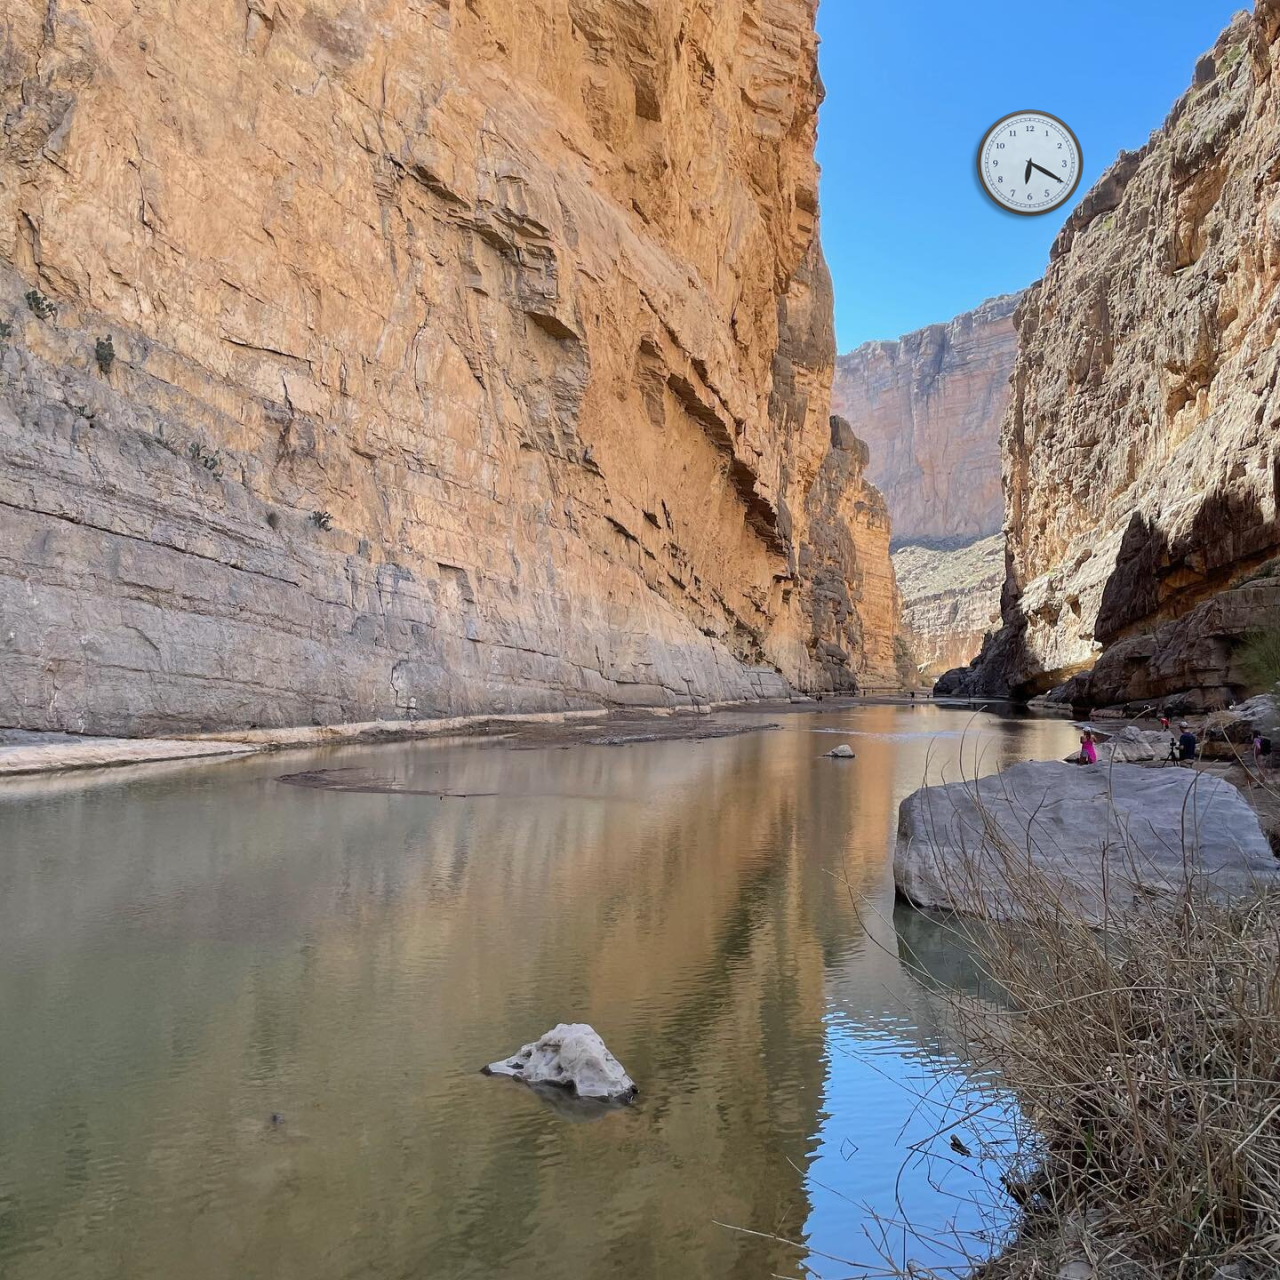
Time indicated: 6h20
